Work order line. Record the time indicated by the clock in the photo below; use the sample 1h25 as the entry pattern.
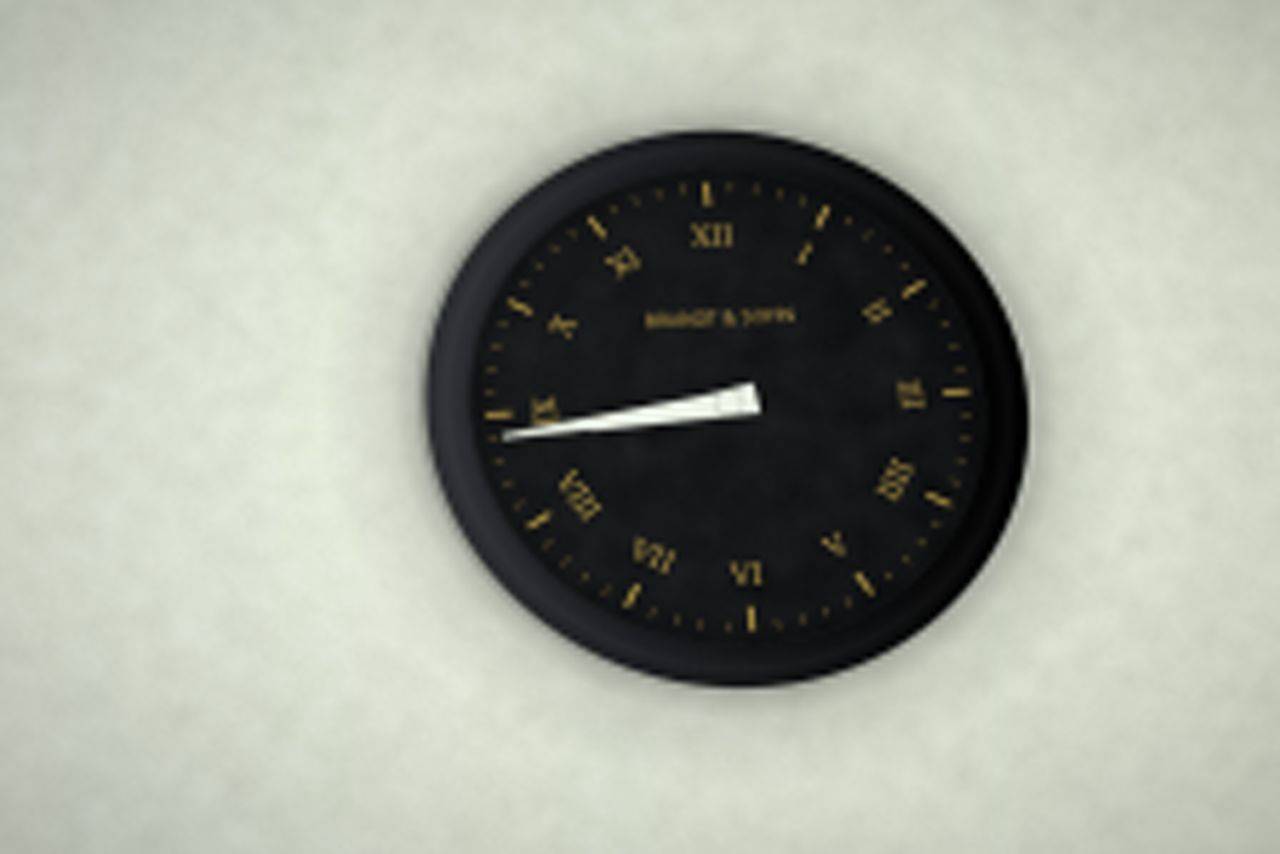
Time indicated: 8h44
